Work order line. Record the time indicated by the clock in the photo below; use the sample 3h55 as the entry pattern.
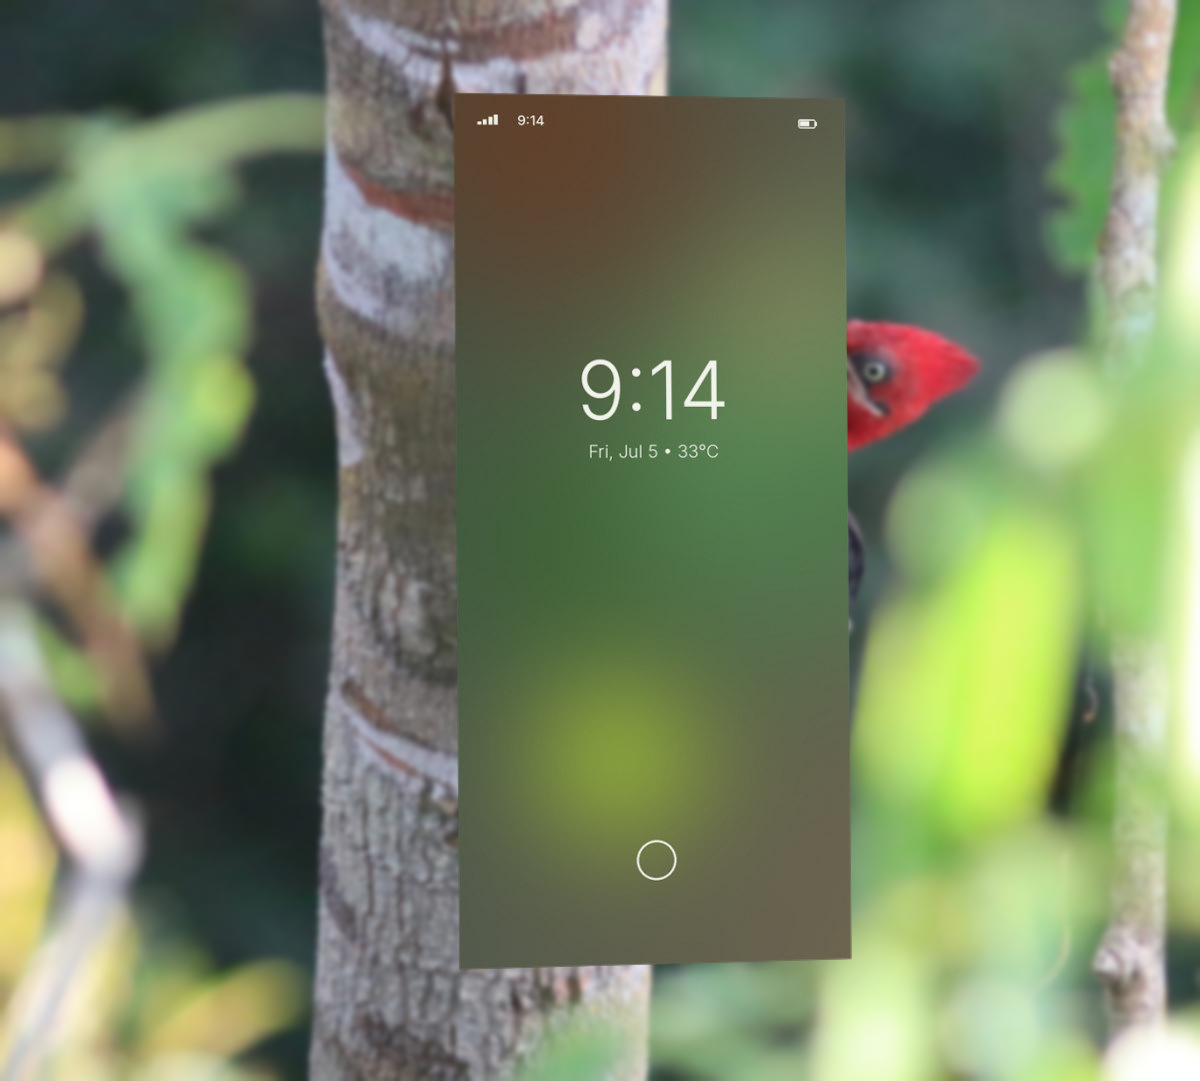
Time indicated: 9h14
